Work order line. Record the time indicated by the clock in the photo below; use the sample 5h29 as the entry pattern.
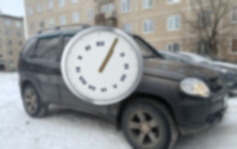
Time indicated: 1h05
